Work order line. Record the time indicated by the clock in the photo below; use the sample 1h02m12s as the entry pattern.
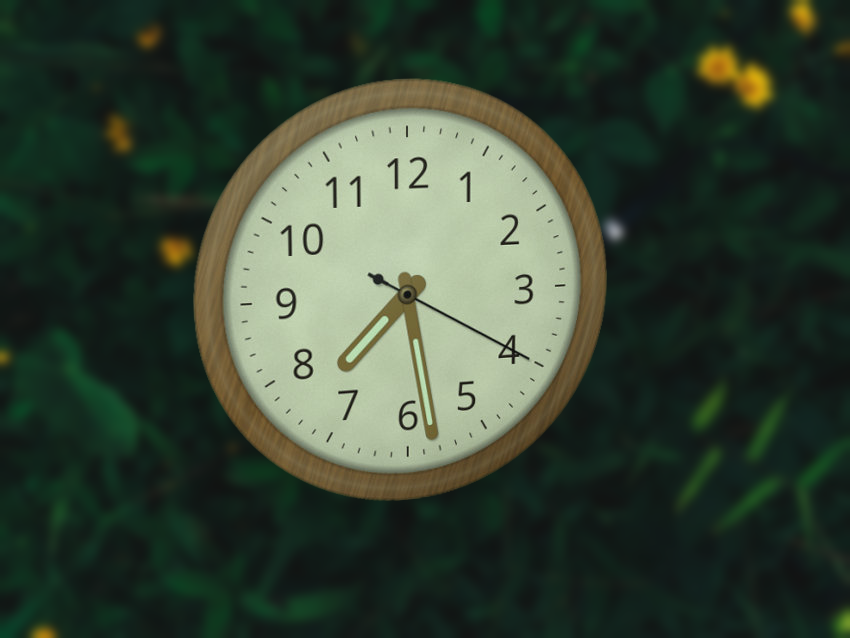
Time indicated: 7h28m20s
